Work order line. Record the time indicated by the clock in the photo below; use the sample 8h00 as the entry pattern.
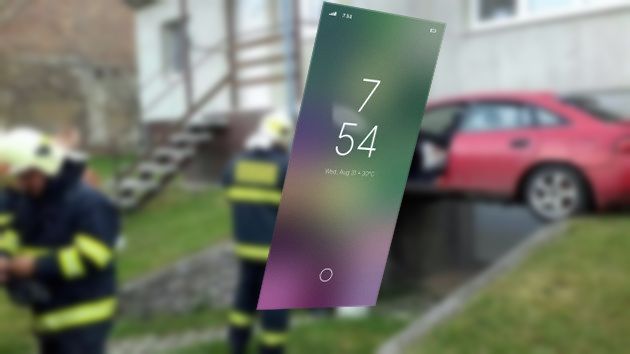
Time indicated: 7h54
